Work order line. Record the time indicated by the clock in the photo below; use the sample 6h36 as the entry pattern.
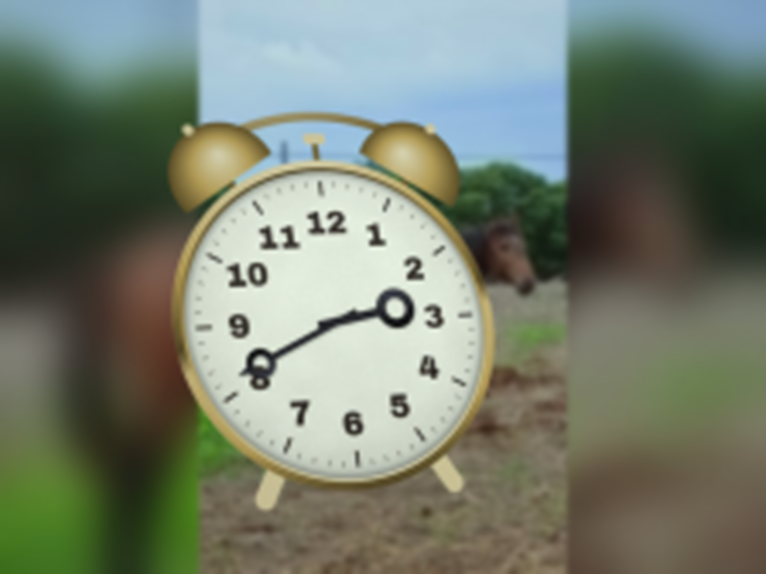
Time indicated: 2h41
